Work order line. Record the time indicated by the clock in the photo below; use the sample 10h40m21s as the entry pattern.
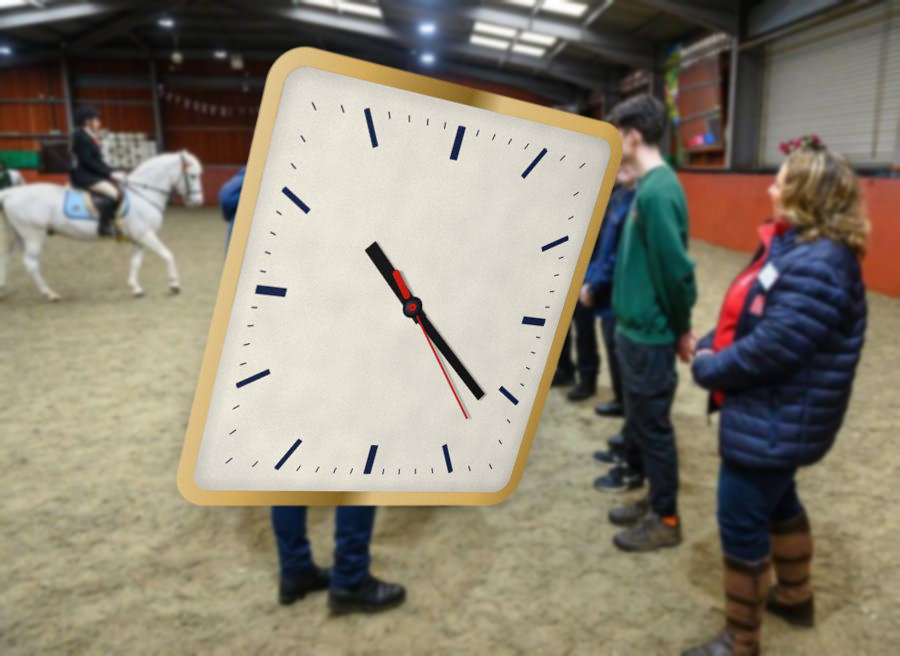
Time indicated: 10h21m23s
